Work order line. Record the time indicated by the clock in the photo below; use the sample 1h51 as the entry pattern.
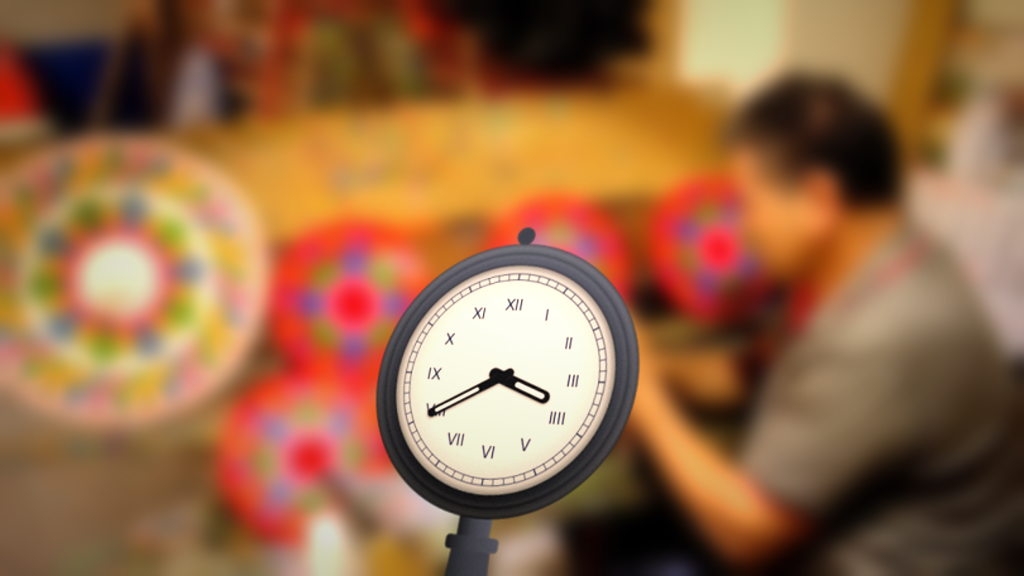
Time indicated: 3h40
